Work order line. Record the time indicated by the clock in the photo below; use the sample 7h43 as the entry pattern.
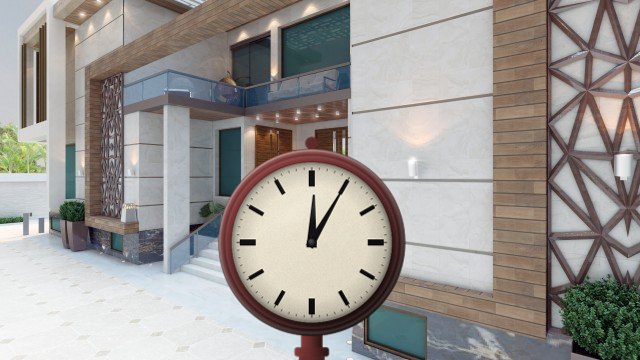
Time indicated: 12h05
